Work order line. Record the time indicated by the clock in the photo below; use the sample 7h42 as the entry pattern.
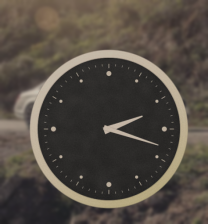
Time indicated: 2h18
